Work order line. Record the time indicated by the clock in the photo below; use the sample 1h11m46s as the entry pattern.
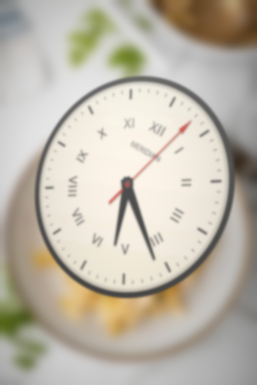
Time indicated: 5h21m03s
